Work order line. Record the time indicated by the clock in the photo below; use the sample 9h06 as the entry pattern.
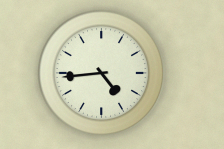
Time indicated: 4h44
